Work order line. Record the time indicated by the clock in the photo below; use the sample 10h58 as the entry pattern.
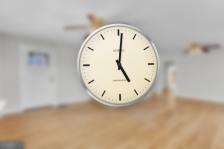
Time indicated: 5h01
